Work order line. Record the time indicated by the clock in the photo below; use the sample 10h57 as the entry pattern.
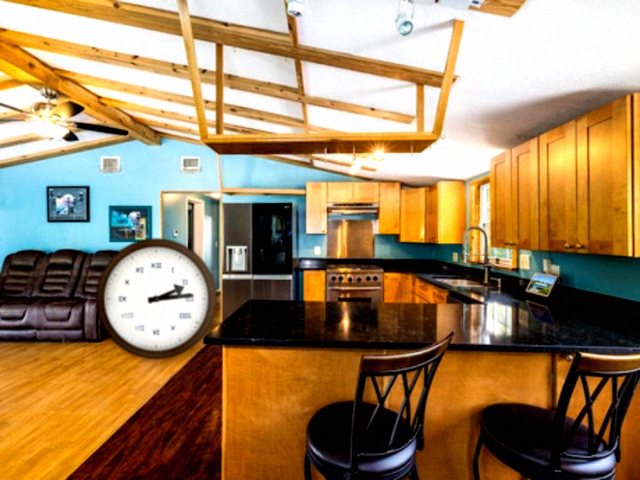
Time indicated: 2h14
